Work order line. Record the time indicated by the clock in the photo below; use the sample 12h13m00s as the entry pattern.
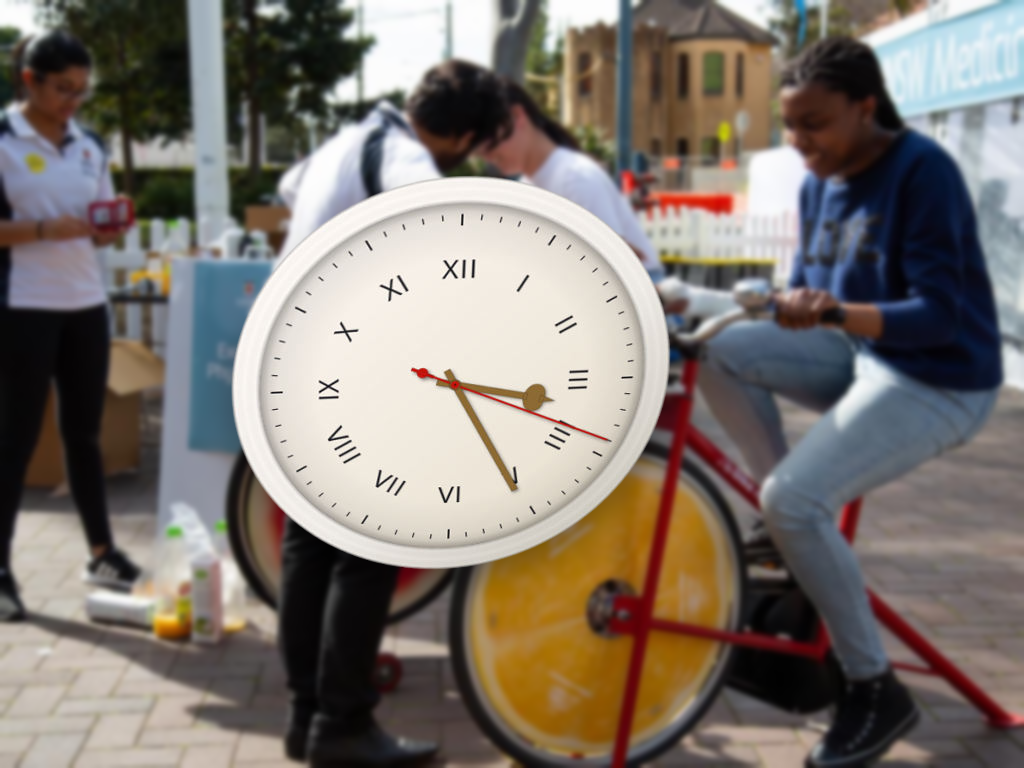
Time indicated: 3h25m19s
